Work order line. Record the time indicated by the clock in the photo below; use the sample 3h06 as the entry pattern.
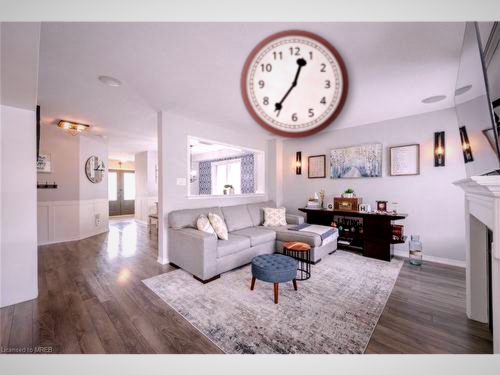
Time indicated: 12h36
